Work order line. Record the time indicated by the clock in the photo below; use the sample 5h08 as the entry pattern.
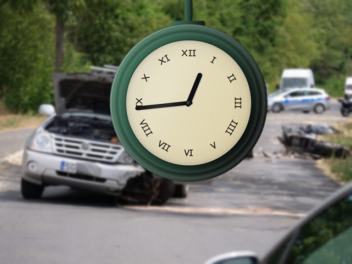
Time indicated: 12h44
